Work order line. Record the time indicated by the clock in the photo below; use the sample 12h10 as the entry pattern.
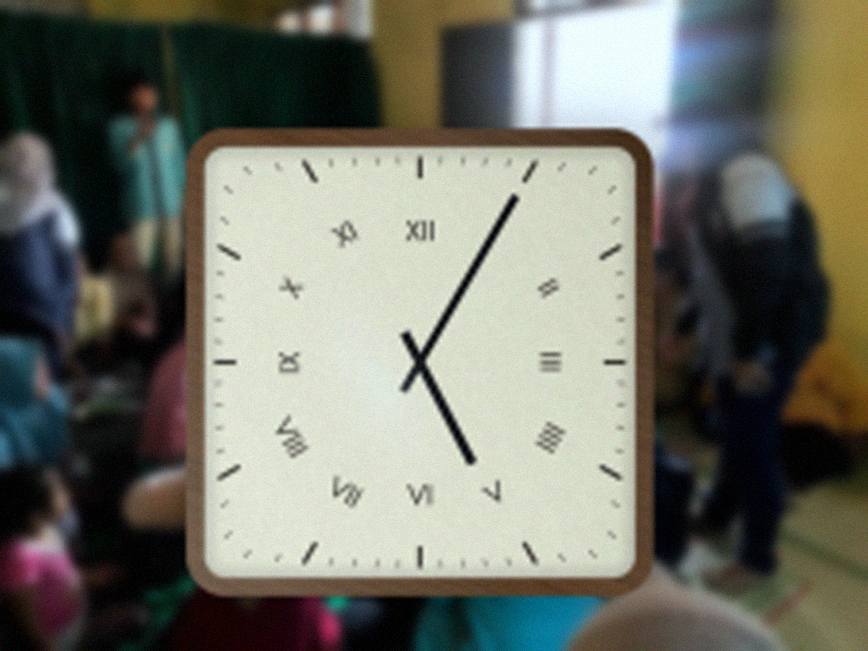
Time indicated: 5h05
